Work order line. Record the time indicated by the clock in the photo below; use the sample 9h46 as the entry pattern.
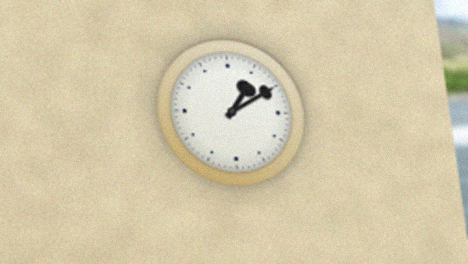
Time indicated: 1h10
